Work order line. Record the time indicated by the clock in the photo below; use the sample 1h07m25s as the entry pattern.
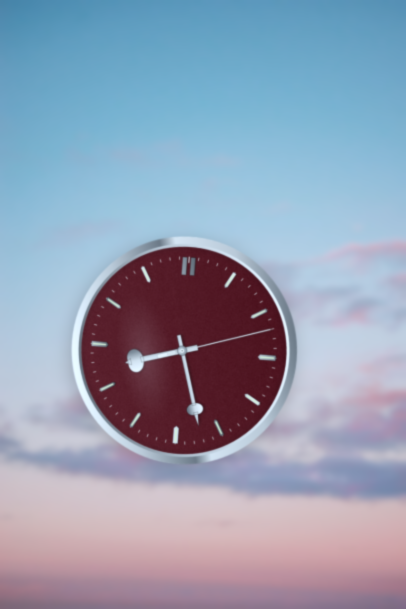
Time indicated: 8h27m12s
